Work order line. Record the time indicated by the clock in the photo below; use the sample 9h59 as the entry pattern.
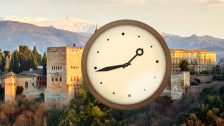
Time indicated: 1h44
